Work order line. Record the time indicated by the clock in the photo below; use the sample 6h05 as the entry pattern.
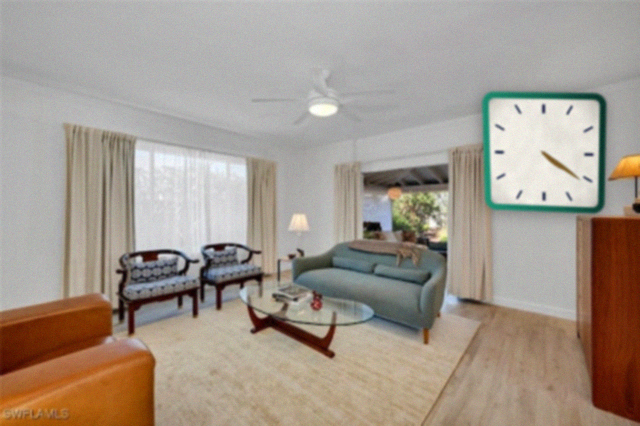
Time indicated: 4h21
